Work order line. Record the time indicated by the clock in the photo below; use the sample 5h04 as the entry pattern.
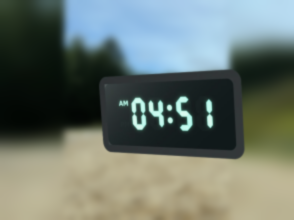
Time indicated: 4h51
